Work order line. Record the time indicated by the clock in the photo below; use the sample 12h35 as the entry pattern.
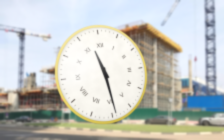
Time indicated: 11h29
